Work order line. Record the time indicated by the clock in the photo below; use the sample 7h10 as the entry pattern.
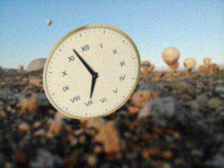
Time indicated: 6h57
